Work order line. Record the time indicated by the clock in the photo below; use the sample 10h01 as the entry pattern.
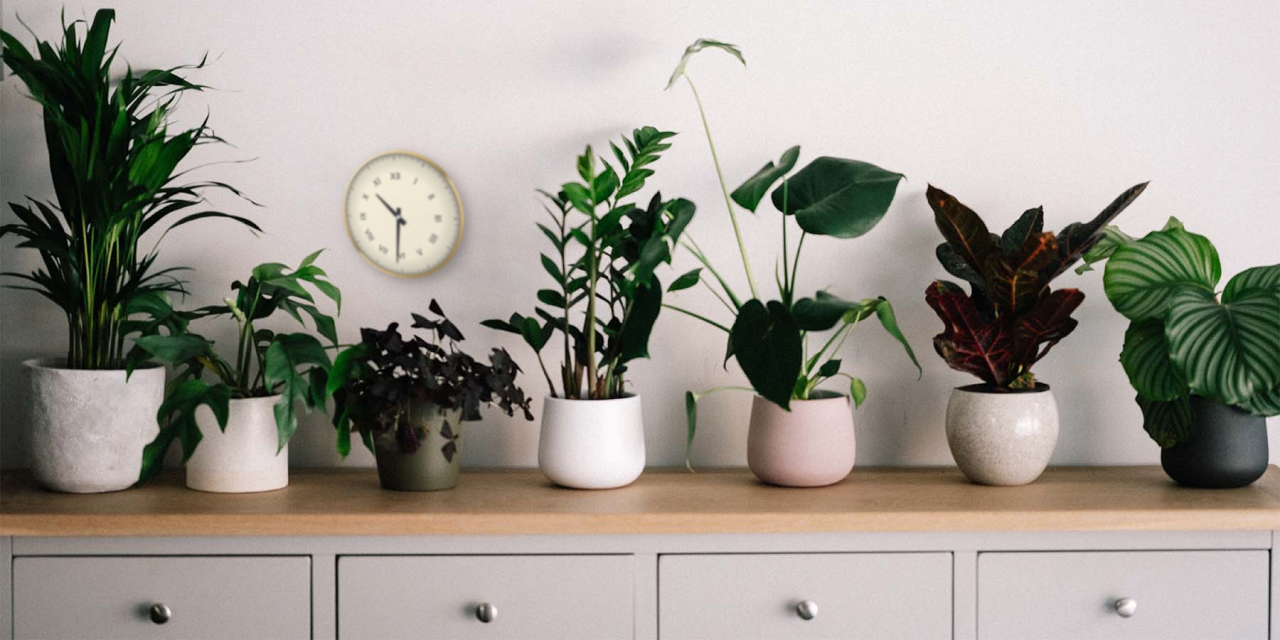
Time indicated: 10h31
